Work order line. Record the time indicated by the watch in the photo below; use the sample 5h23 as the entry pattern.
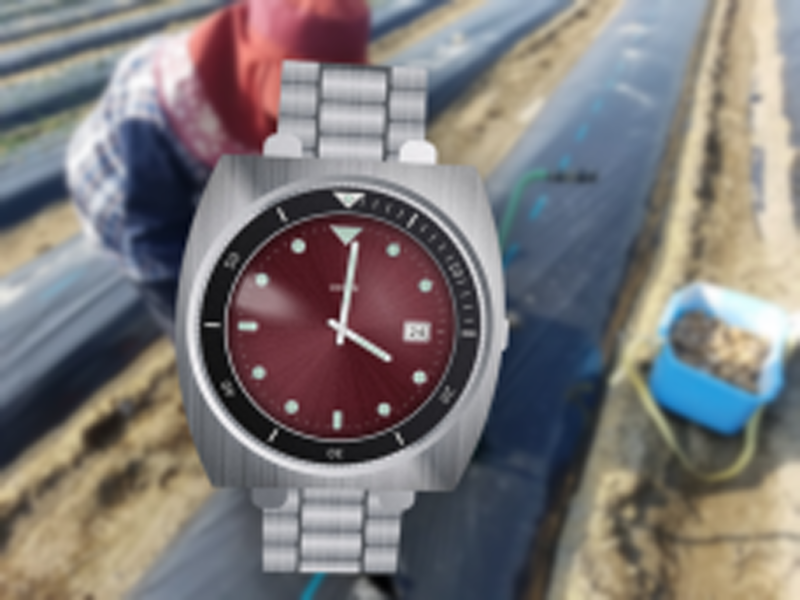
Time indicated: 4h01
